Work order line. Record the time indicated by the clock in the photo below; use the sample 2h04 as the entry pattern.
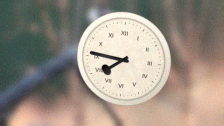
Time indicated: 7h46
